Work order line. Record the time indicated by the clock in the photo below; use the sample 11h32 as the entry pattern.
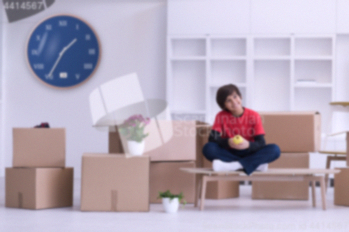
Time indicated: 1h35
